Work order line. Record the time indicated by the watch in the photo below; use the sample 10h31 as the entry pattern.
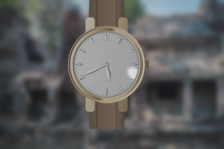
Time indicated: 5h41
